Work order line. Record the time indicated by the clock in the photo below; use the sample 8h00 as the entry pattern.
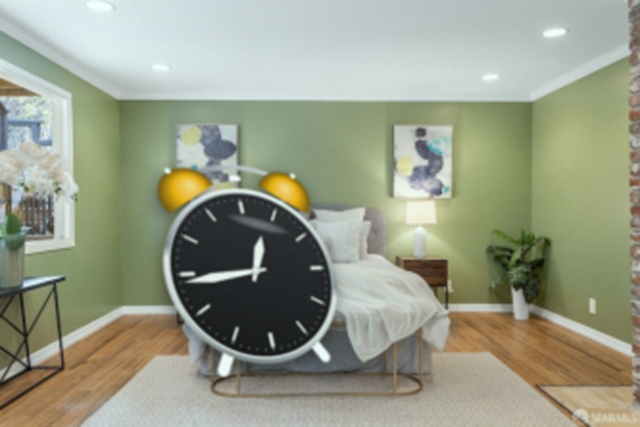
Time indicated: 12h44
